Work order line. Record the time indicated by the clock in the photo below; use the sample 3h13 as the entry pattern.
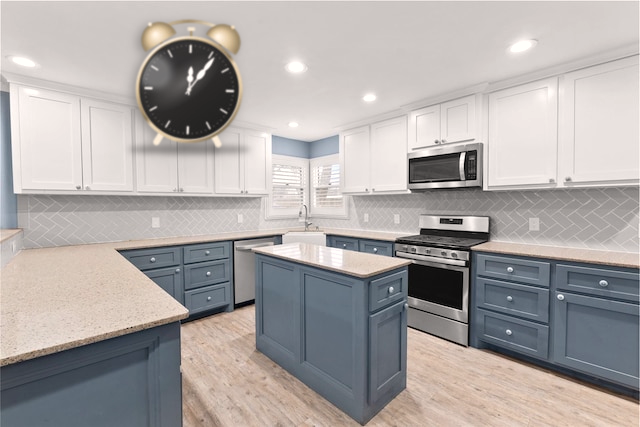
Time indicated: 12h06
